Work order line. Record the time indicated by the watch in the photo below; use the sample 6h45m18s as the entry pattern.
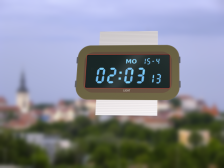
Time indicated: 2h03m13s
